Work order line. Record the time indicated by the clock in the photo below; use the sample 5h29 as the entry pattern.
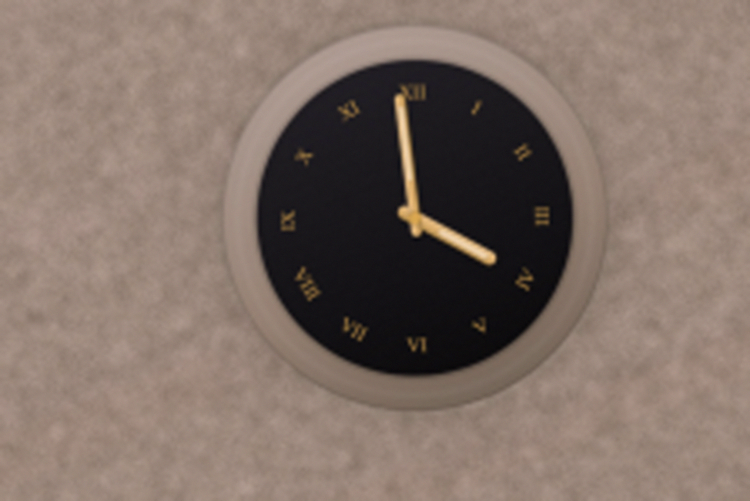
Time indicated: 3h59
